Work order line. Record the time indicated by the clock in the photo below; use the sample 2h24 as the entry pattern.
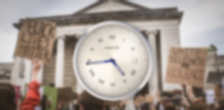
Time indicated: 4h44
